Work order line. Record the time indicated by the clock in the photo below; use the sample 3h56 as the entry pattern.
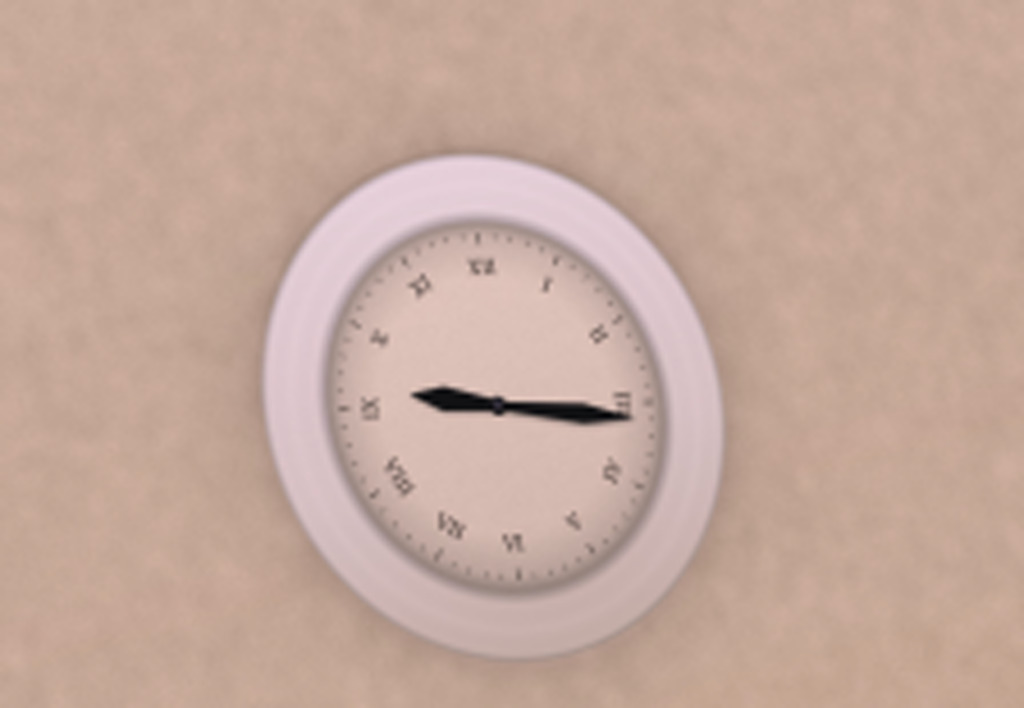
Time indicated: 9h16
